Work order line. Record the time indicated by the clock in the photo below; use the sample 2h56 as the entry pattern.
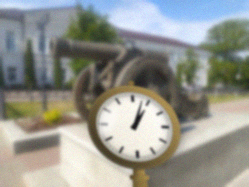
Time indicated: 1h03
